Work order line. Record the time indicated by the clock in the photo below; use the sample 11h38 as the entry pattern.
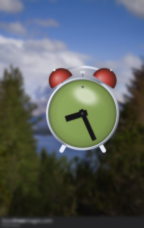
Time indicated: 8h26
